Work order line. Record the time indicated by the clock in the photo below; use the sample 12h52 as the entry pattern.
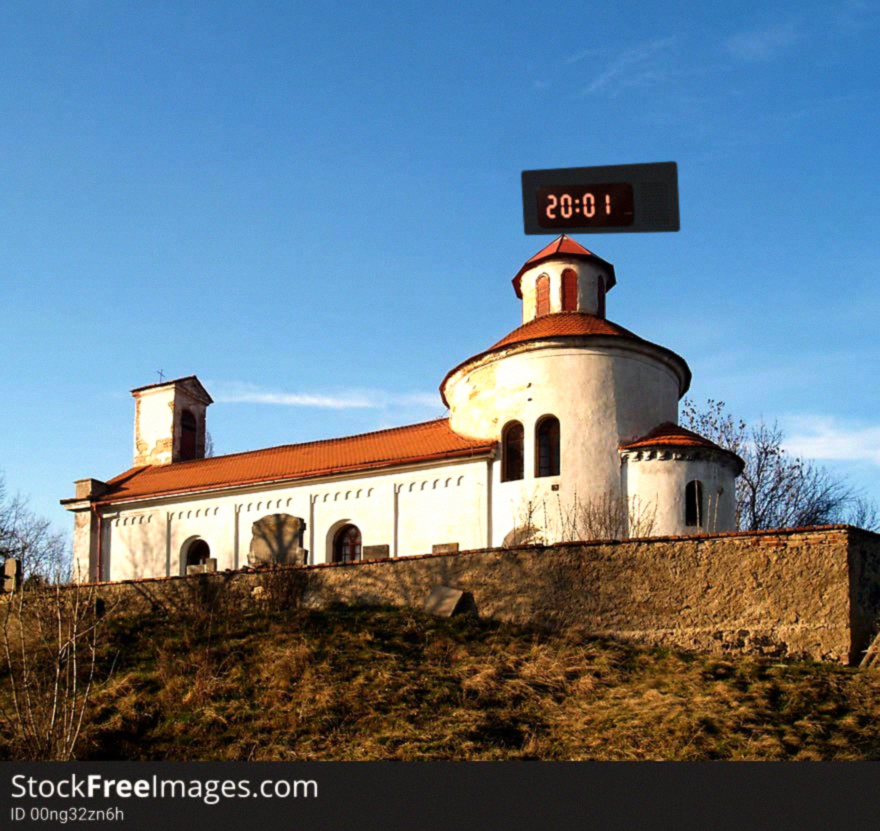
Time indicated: 20h01
